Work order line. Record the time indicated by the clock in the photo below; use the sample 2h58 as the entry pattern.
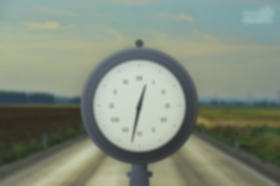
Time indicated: 12h32
